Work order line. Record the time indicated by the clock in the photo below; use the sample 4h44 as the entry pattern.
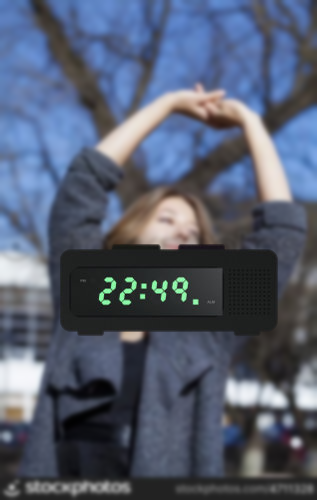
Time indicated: 22h49
